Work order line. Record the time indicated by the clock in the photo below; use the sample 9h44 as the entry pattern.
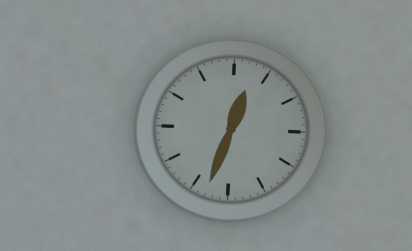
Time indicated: 12h33
